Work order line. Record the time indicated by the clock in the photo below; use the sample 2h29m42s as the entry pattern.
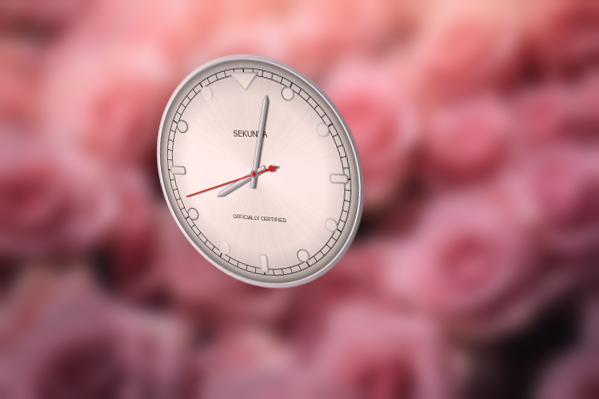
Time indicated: 8h02m42s
